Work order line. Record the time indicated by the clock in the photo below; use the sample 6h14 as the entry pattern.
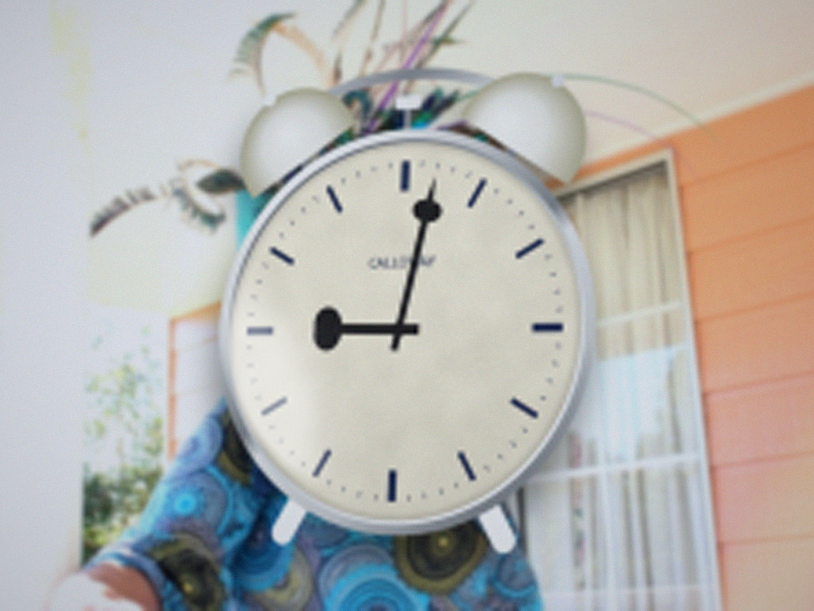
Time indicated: 9h02
